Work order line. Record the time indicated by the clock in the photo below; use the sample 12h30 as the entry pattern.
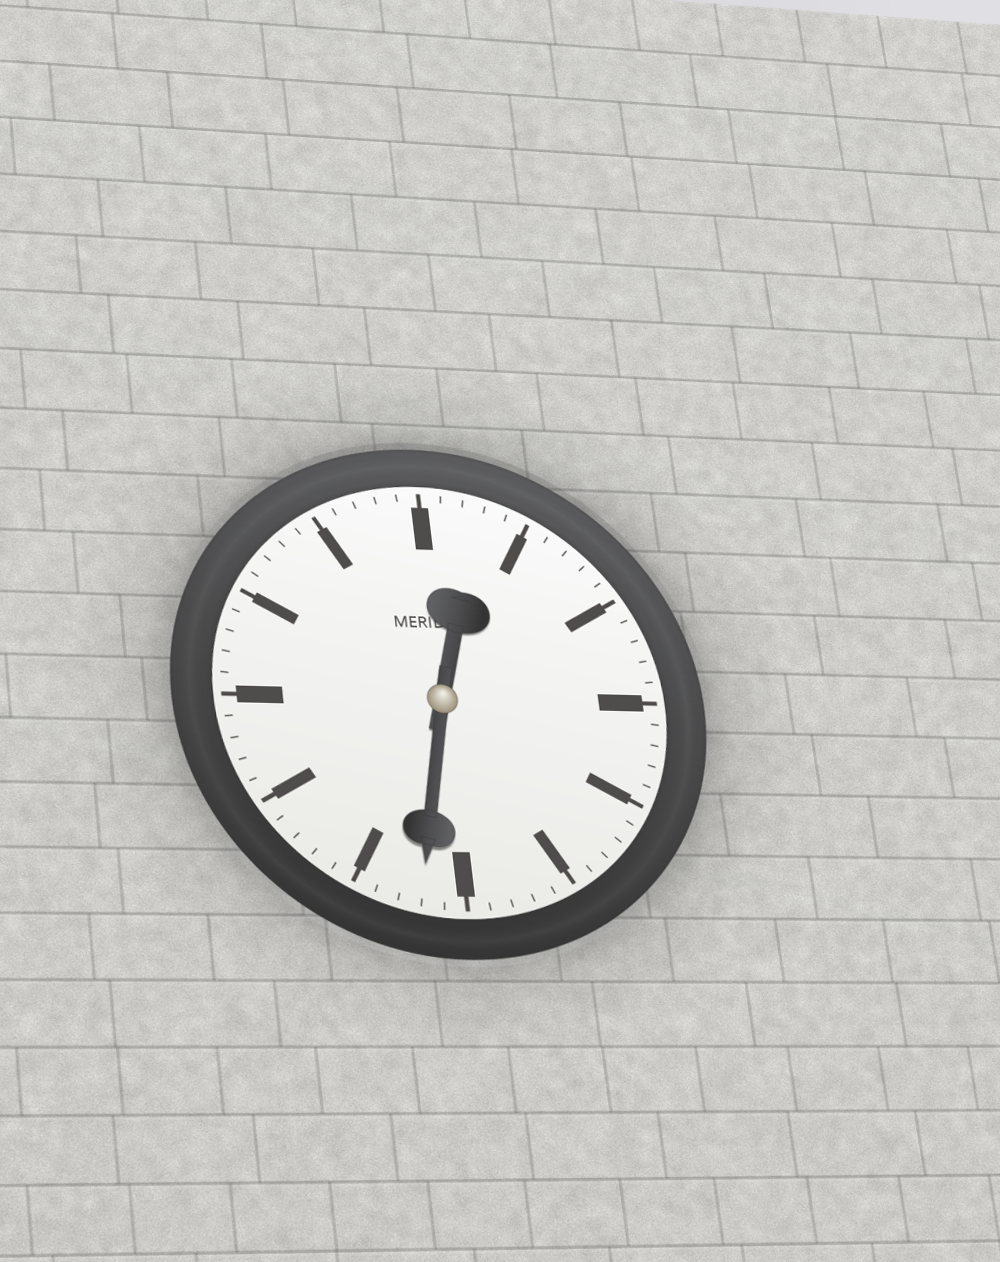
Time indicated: 12h32
